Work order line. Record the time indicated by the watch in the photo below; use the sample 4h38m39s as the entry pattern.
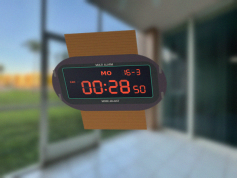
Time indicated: 0h28m50s
